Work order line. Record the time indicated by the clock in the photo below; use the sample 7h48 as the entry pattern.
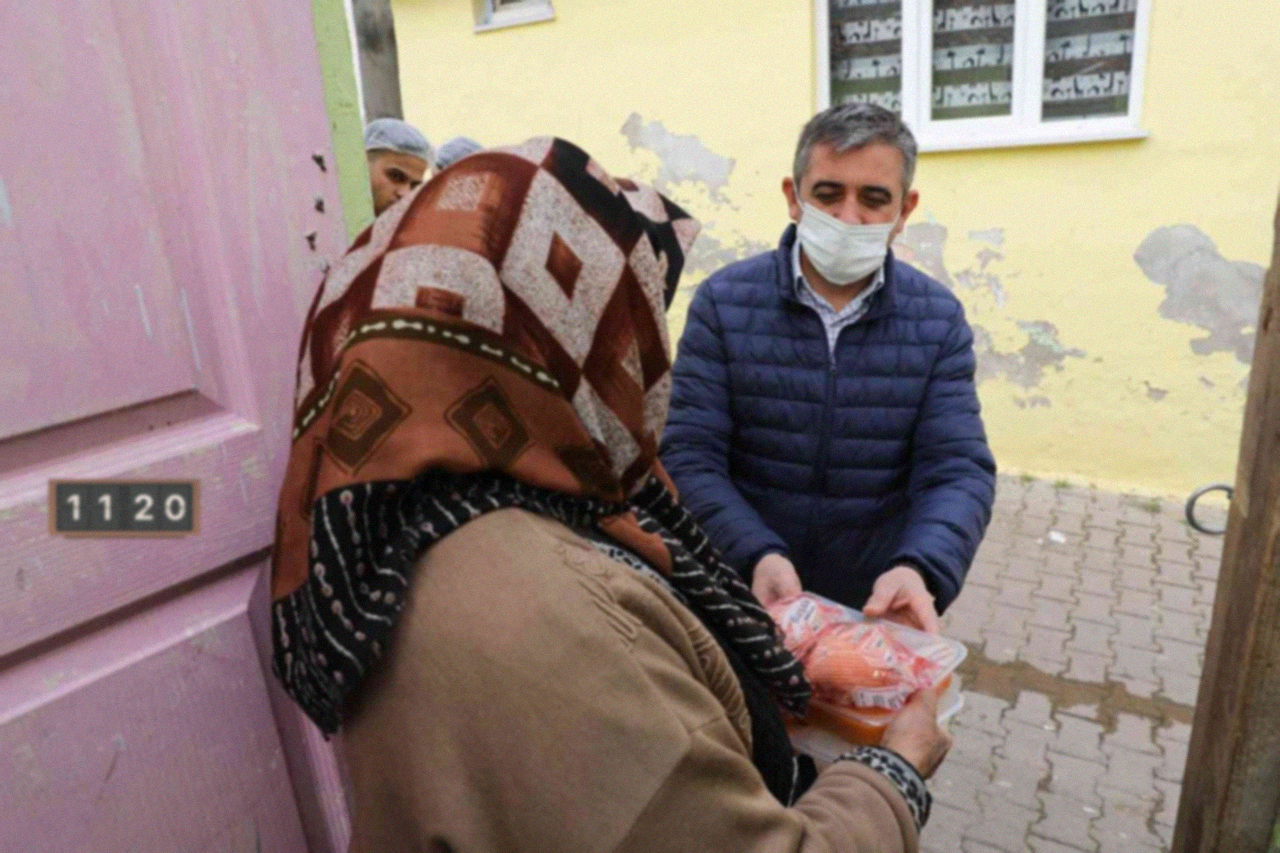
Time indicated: 11h20
